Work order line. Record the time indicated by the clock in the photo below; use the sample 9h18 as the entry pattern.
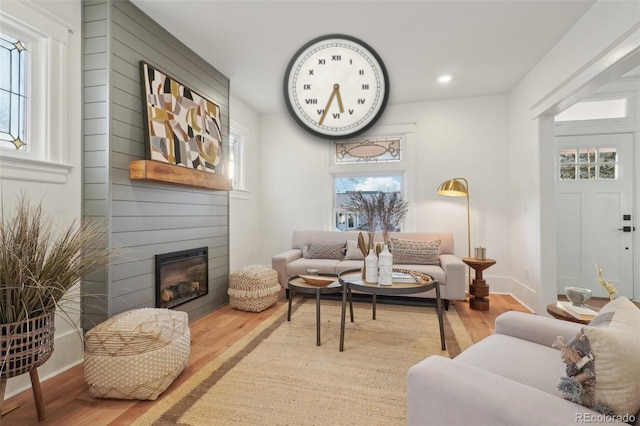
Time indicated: 5h34
